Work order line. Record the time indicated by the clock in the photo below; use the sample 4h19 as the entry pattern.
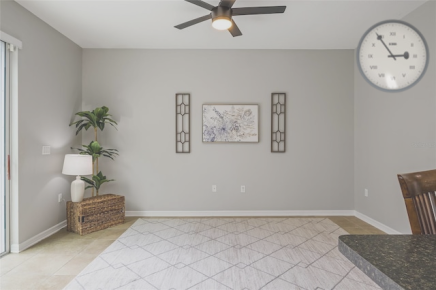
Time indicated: 2h54
